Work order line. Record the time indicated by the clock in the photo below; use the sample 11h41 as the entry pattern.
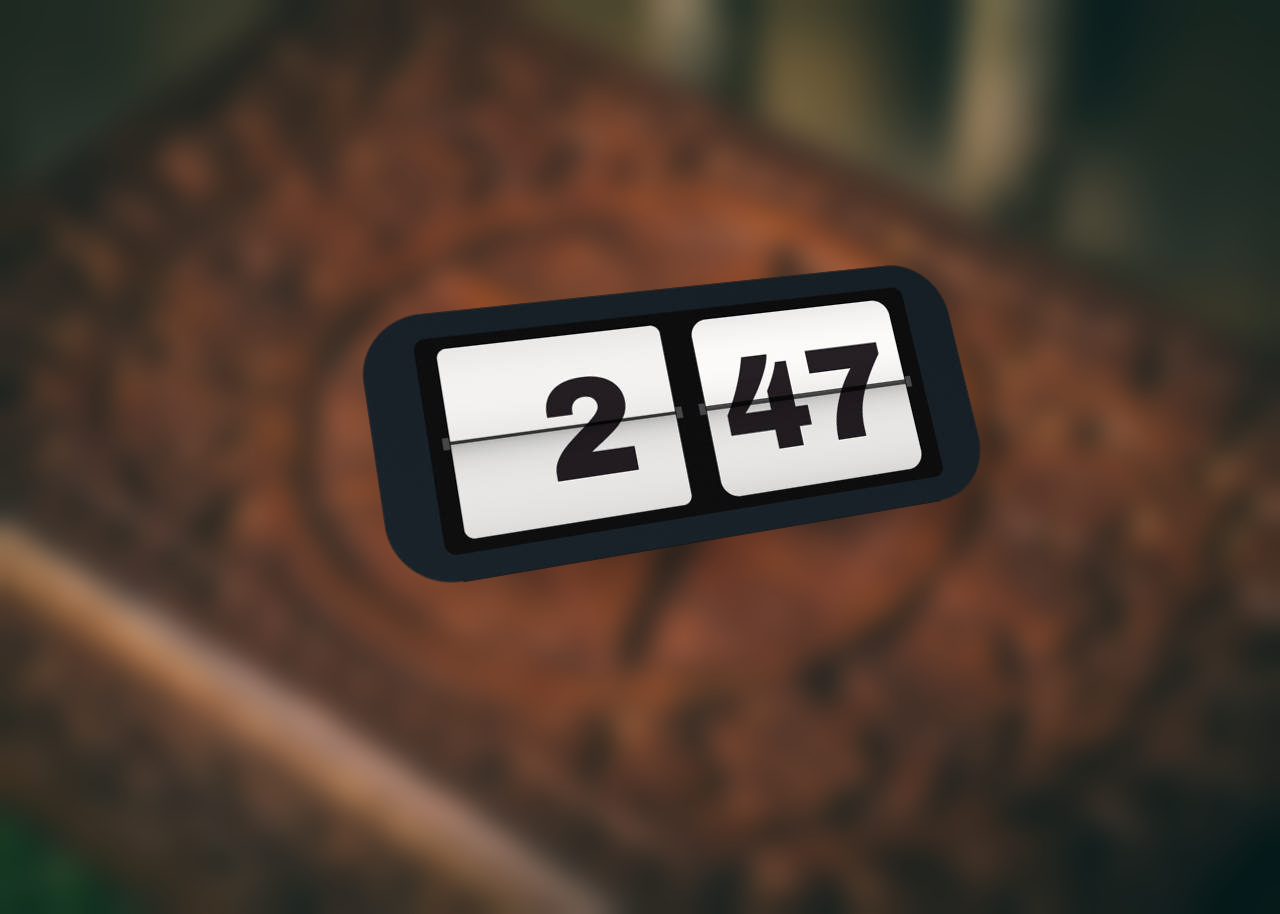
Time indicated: 2h47
